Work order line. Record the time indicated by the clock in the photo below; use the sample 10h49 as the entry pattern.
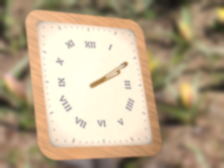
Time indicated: 2h10
